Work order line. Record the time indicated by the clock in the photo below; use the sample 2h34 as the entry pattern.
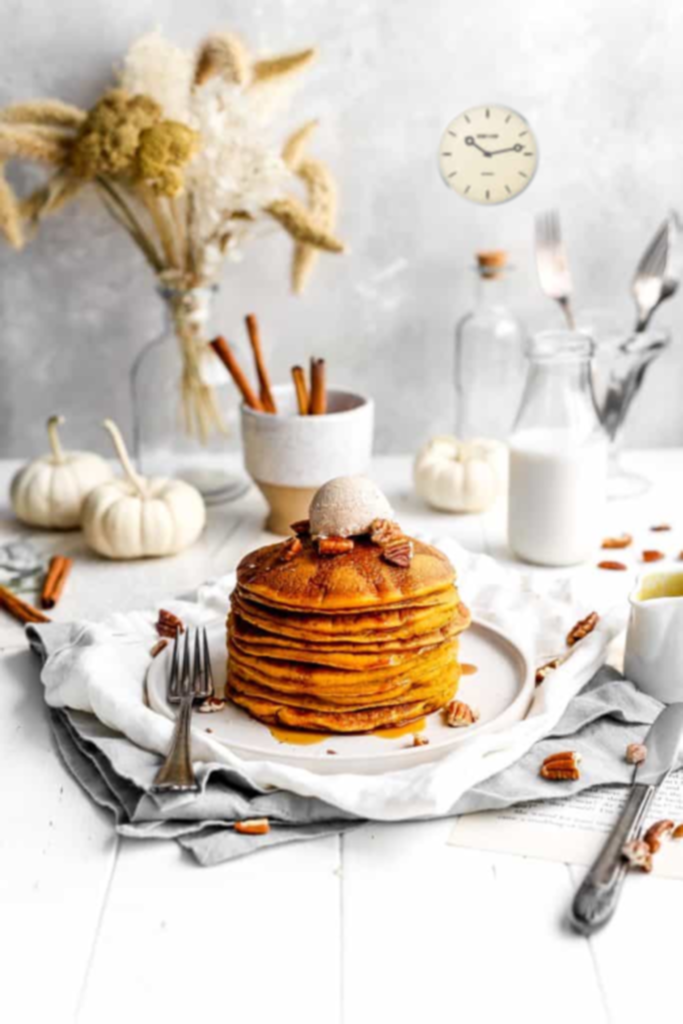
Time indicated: 10h13
